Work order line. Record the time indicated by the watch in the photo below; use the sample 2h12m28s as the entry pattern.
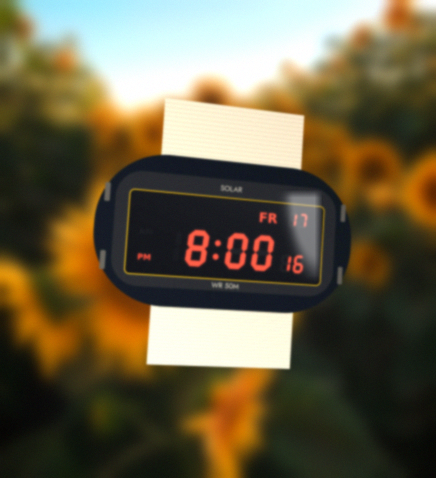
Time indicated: 8h00m16s
